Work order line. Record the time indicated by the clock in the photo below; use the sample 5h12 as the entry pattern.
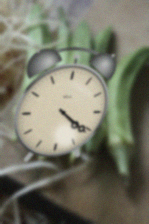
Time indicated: 4h21
